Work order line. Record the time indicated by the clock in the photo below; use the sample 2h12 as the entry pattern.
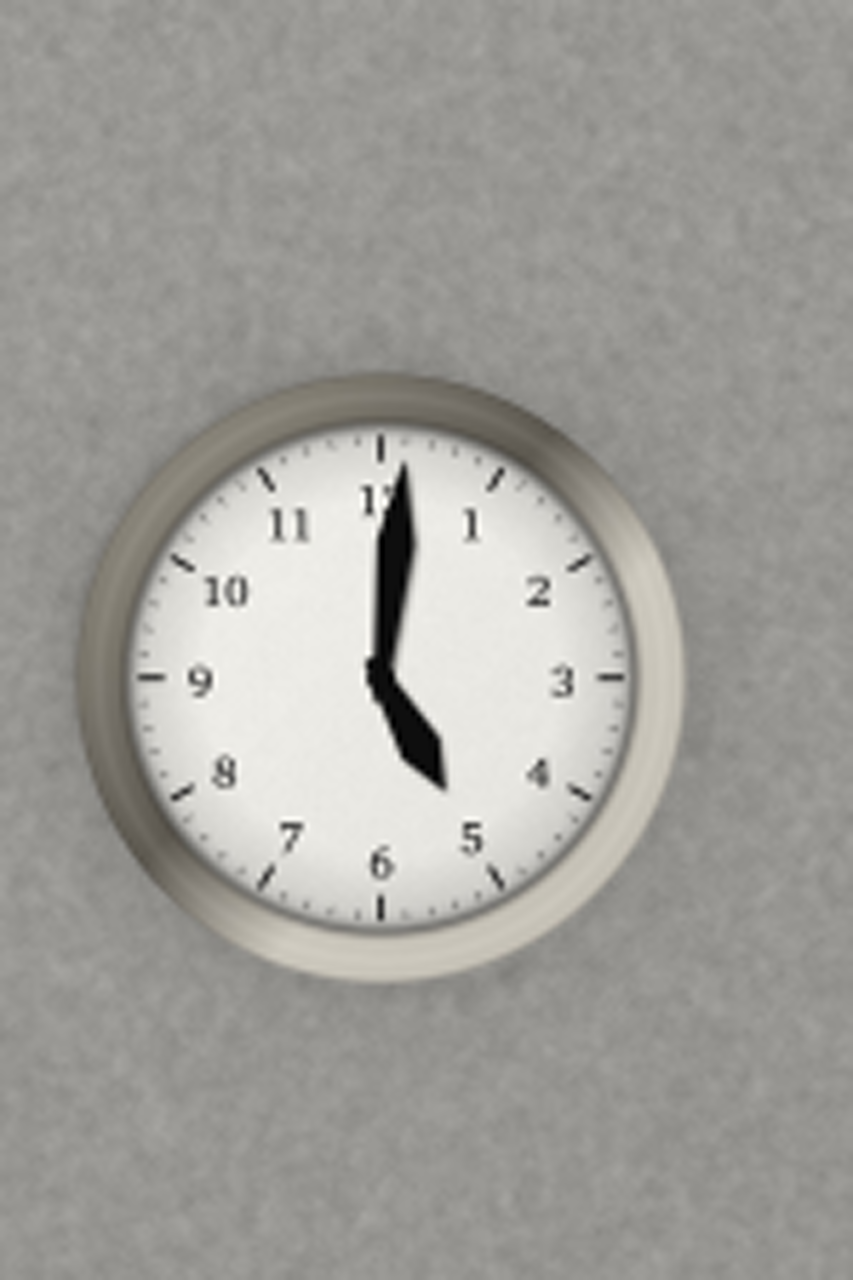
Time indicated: 5h01
